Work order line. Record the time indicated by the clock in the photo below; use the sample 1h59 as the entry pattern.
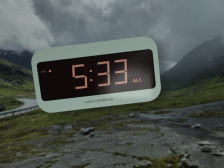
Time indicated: 5h33
